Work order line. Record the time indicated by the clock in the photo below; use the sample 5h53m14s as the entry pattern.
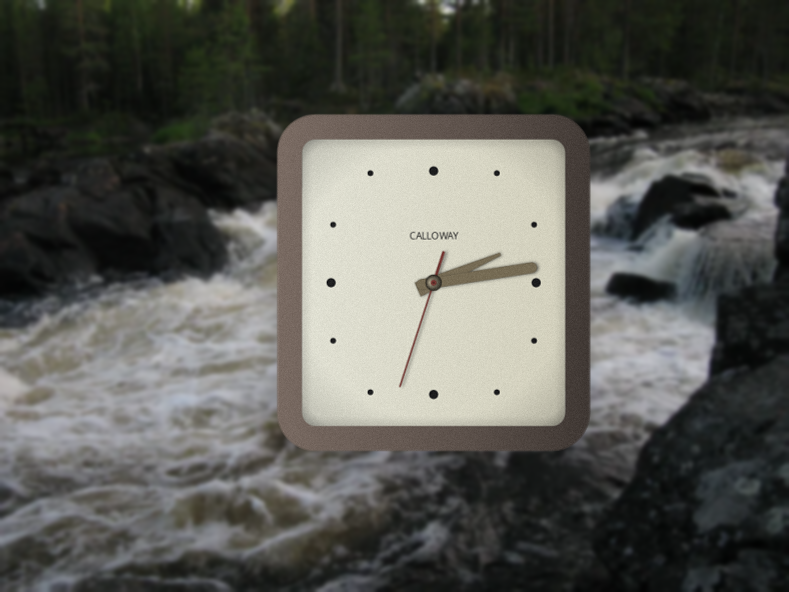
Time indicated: 2h13m33s
